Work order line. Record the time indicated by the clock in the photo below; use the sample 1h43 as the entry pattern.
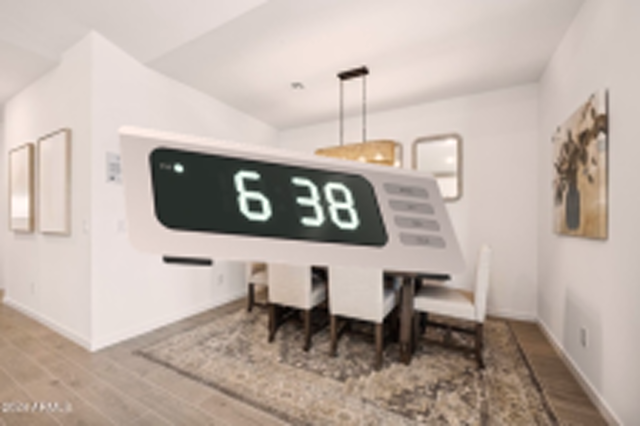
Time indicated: 6h38
